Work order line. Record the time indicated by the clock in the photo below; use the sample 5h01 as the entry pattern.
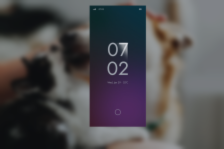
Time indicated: 7h02
